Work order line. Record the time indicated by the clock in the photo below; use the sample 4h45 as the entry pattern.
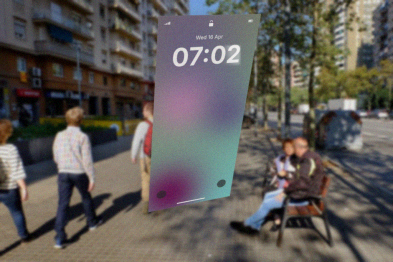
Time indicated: 7h02
